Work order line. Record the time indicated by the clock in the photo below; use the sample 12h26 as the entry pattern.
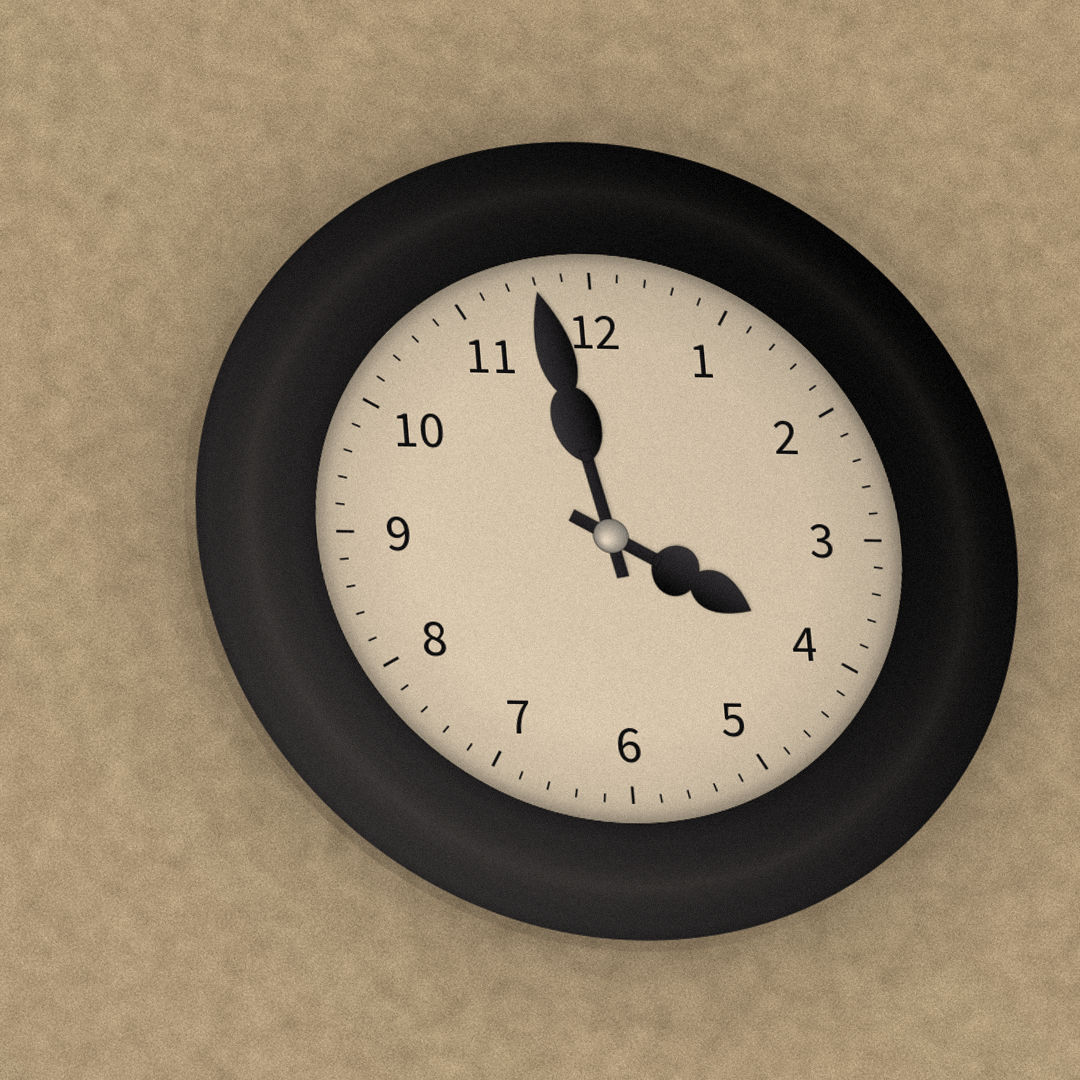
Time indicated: 3h58
